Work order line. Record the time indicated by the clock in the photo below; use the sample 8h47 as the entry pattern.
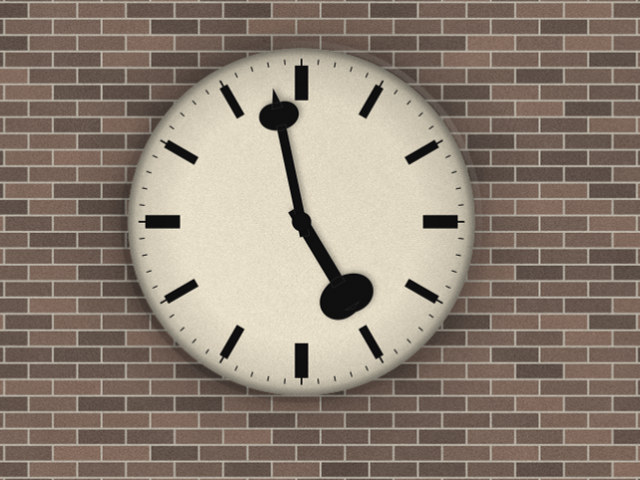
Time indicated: 4h58
